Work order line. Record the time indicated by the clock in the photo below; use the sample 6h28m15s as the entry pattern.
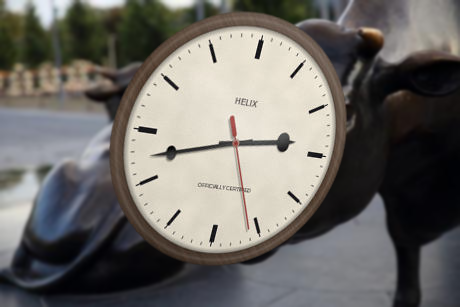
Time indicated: 2h42m26s
